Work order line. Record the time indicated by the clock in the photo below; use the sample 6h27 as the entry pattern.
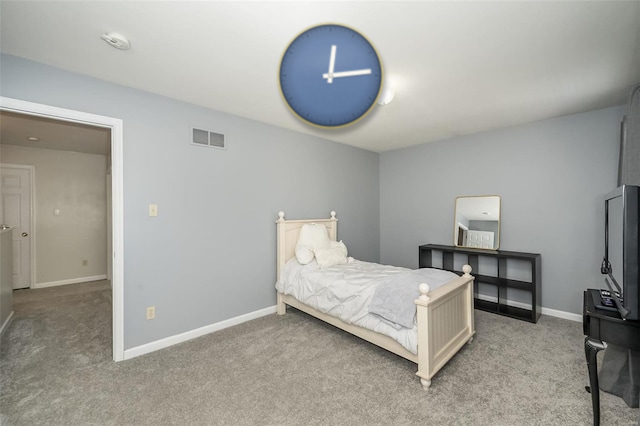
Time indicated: 12h14
